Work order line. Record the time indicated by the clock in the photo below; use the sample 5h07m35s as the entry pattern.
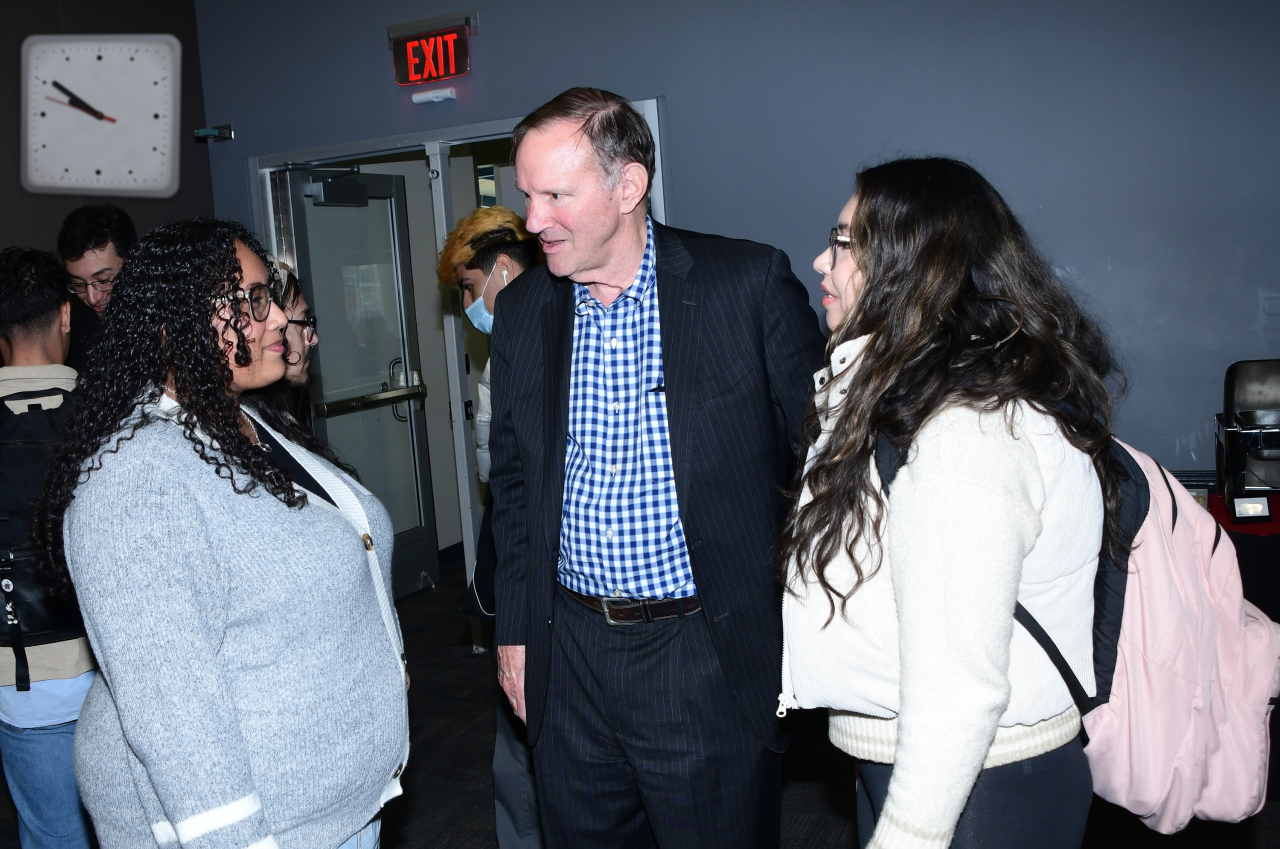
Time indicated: 9h50m48s
